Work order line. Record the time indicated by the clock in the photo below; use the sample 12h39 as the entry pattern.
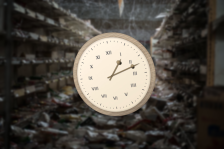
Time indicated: 1h12
